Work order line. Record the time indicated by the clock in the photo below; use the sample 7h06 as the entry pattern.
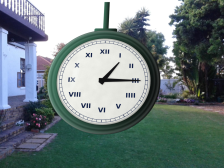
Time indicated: 1h15
